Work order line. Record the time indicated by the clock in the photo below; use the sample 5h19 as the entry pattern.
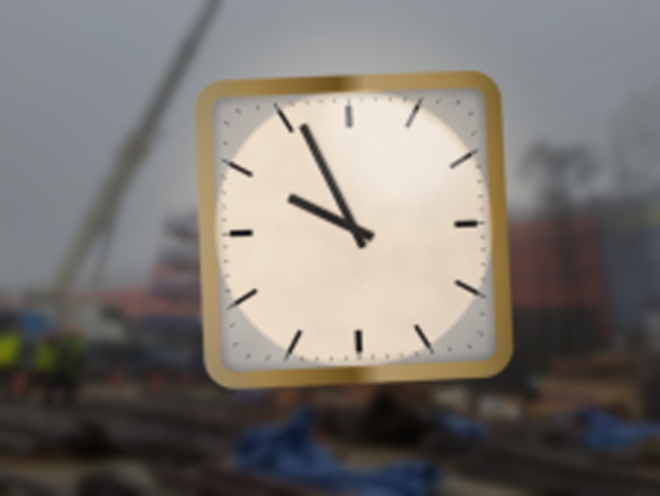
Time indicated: 9h56
